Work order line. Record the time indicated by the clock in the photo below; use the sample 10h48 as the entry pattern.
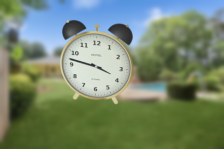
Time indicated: 3h47
